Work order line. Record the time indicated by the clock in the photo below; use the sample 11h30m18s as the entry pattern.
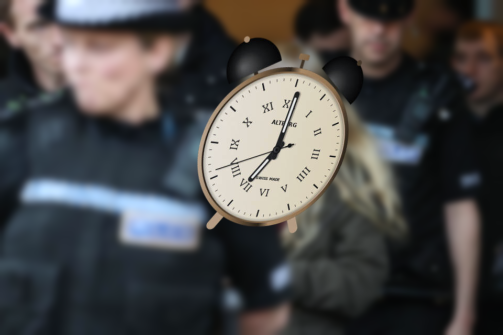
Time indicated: 7h00m41s
